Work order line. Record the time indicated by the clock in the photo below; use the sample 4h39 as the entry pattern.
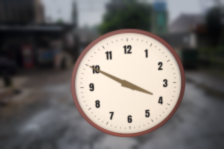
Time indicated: 3h50
